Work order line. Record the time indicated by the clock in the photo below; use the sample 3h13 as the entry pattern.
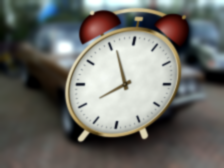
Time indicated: 7h56
